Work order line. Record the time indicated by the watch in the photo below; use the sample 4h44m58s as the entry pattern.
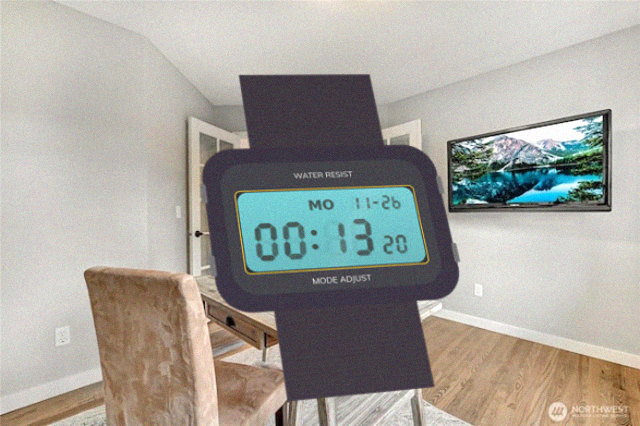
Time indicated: 0h13m20s
